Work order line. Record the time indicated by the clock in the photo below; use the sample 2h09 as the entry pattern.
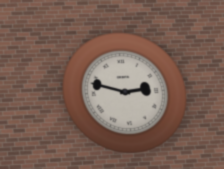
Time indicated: 2h48
